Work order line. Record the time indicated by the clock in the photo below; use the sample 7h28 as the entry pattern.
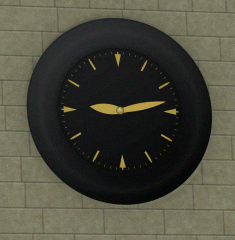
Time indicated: 9h13
